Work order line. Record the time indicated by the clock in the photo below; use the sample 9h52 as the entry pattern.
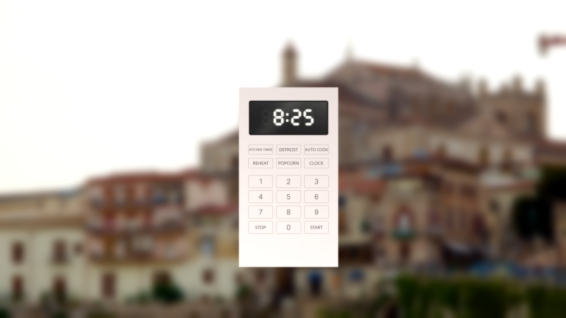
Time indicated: 8h25
